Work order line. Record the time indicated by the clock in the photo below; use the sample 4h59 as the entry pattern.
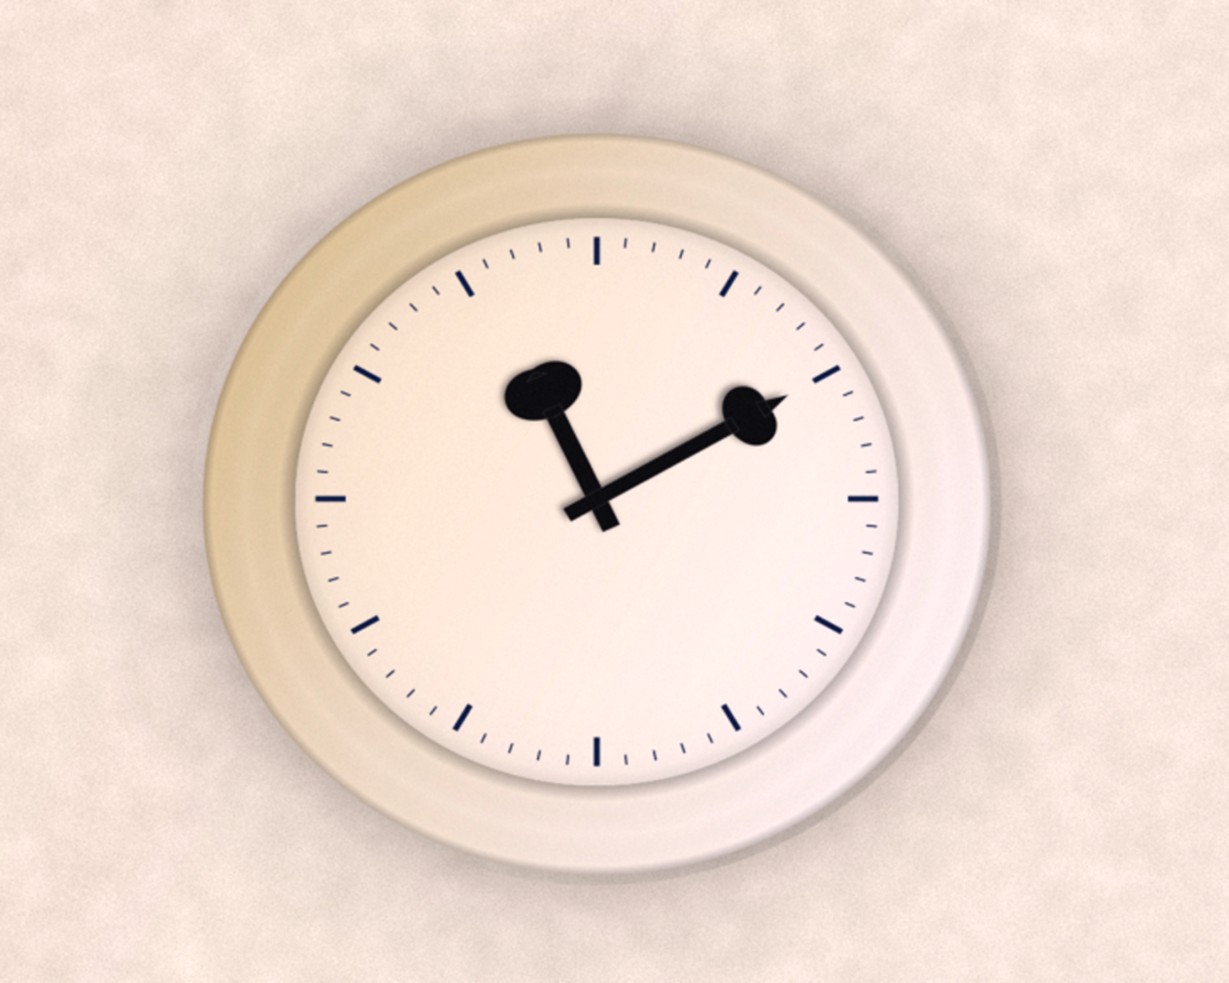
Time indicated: 11h10
